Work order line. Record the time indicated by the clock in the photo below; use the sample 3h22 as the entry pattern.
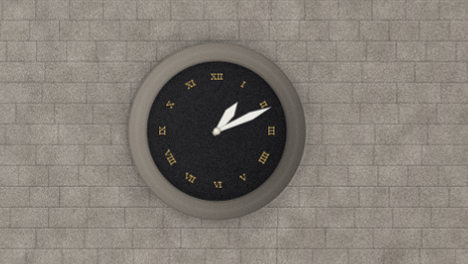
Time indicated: 1h11
